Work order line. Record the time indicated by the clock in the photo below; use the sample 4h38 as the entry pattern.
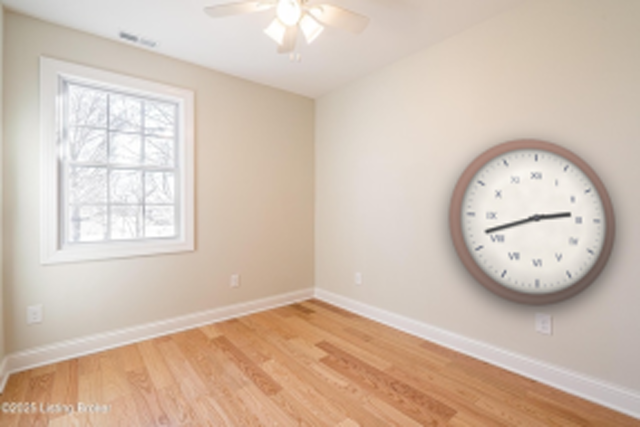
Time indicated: 2h42
